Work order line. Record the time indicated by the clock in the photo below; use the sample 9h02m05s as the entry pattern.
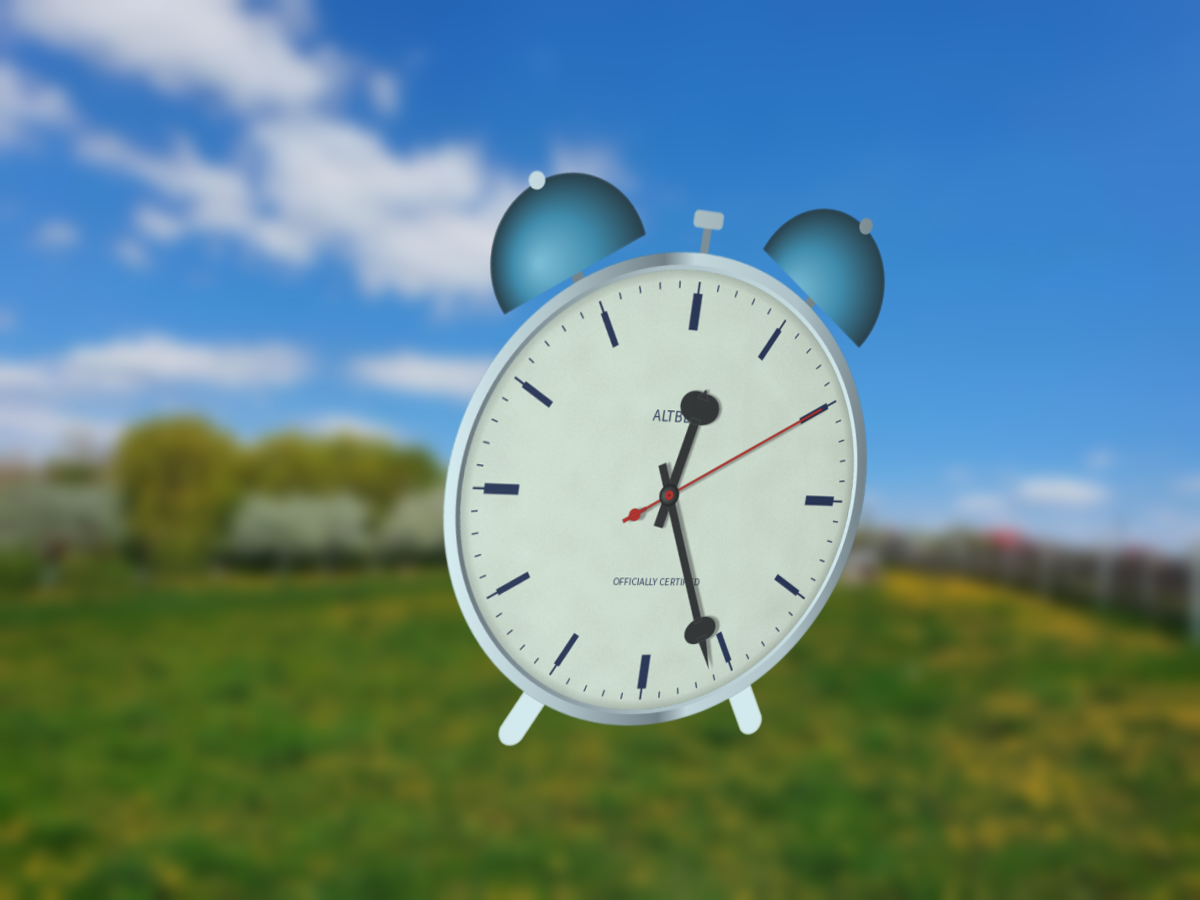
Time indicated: 12h26m10s
